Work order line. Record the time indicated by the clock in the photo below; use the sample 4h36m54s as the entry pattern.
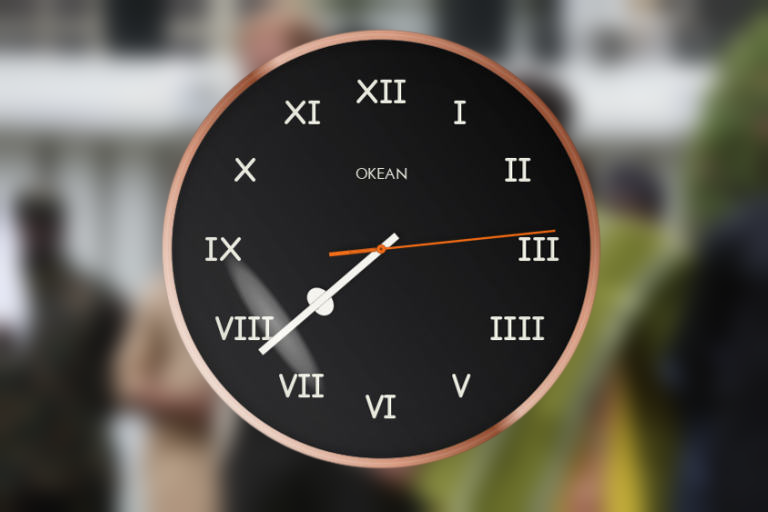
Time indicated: 7h38m14s
